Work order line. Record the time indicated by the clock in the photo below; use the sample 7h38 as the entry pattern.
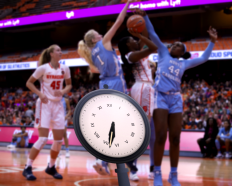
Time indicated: 6h33
